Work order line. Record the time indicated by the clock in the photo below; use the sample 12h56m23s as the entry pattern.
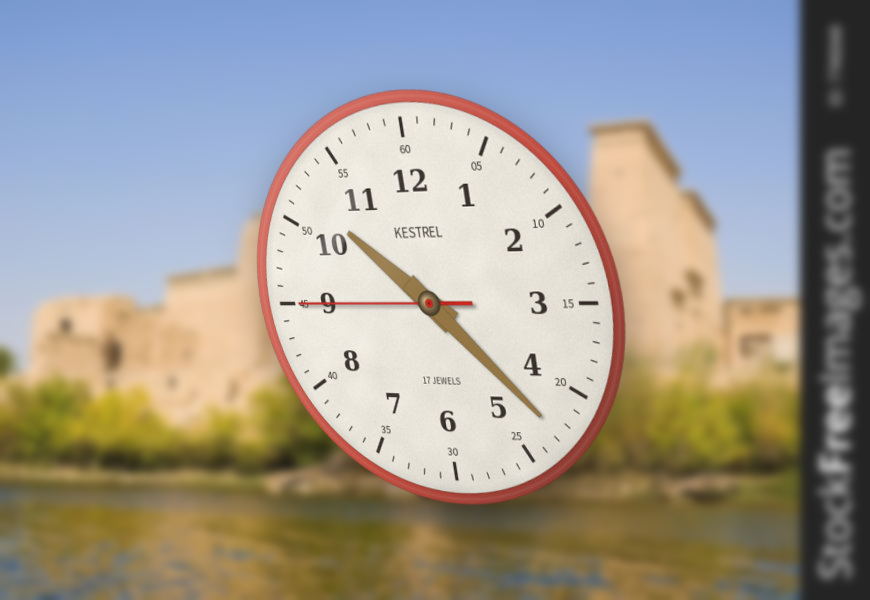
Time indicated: 10h22m45s
